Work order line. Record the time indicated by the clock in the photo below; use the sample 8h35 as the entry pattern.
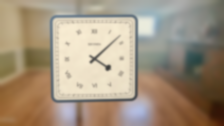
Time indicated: 4h08
